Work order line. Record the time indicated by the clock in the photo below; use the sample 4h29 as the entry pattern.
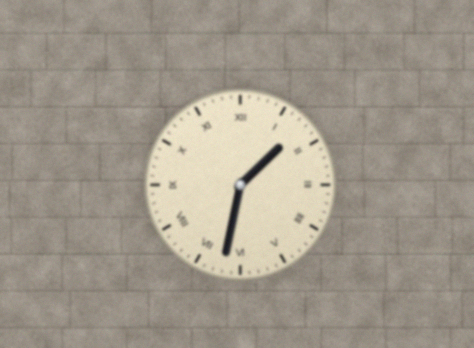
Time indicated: 1h32
